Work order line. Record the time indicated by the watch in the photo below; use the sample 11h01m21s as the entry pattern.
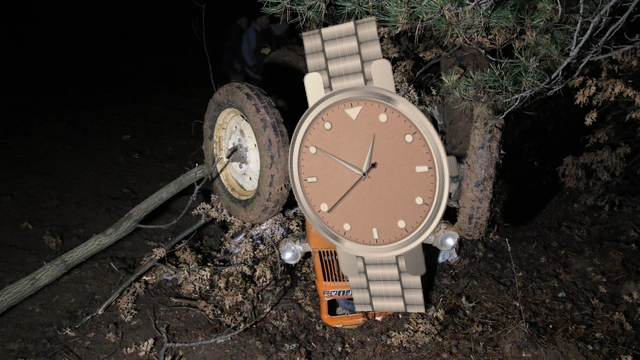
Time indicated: 12h50m39s
